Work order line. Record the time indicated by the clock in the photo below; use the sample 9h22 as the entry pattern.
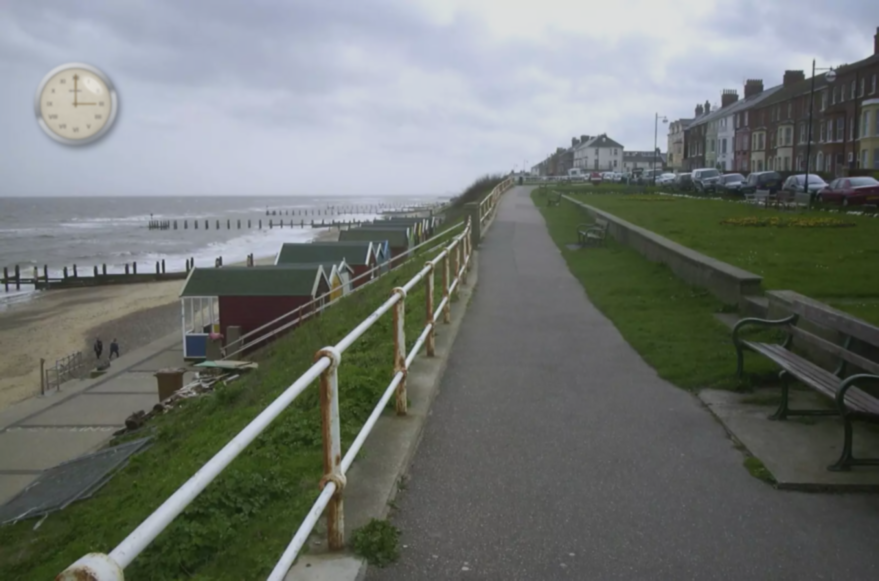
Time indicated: 3h00
